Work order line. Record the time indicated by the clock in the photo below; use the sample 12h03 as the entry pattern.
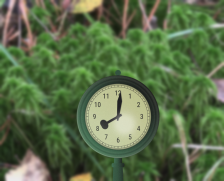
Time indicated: 8h01
